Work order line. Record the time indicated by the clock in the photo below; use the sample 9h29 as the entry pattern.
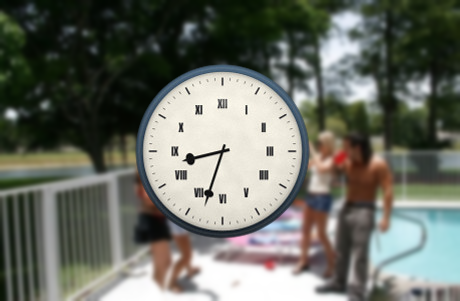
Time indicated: 8h33
